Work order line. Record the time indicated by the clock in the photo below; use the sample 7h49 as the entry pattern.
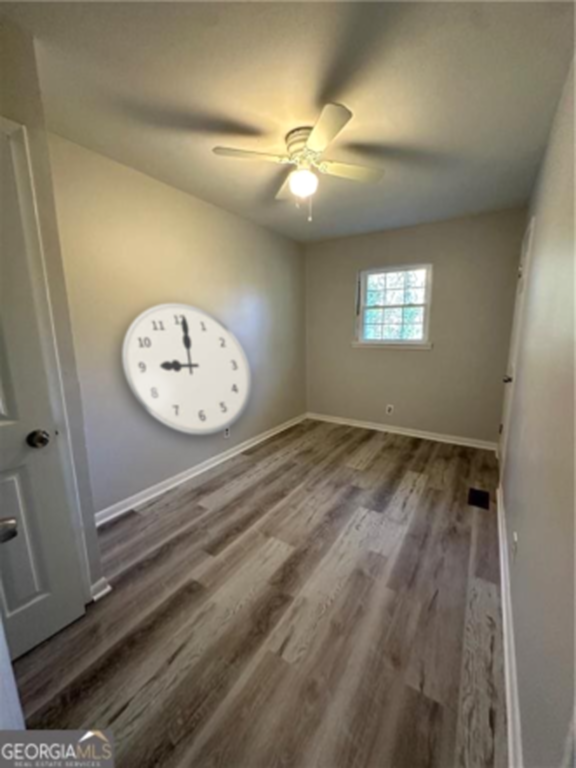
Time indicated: 9h01
